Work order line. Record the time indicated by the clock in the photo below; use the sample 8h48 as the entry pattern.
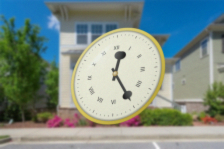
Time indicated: 12h25
